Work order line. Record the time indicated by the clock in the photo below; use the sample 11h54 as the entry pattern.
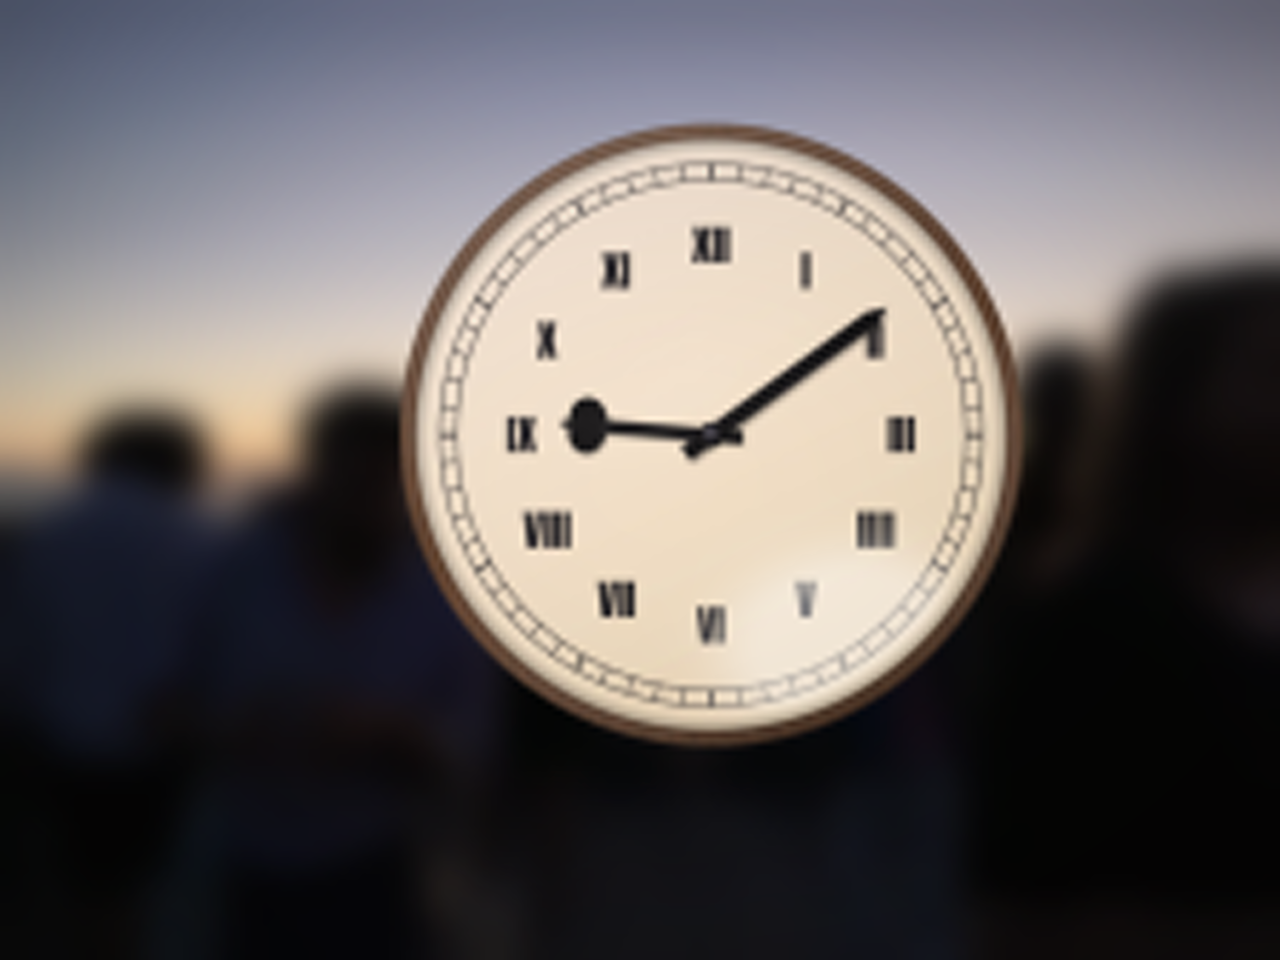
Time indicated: 9h09
